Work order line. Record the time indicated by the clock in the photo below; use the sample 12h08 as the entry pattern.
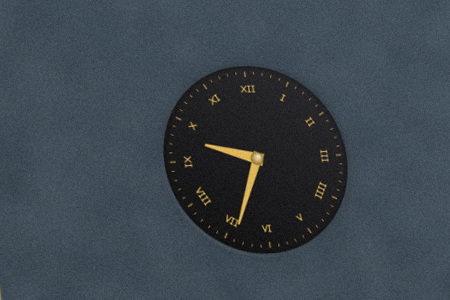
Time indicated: 9h34
